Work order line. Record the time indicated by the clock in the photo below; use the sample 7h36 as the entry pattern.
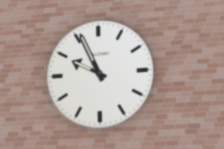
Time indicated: 9h56
